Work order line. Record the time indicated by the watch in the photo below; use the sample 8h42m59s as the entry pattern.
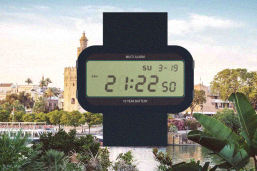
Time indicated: 21h22m50s
